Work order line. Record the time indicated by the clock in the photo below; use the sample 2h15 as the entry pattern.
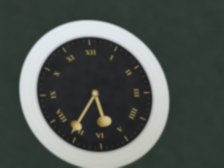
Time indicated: 5h36
